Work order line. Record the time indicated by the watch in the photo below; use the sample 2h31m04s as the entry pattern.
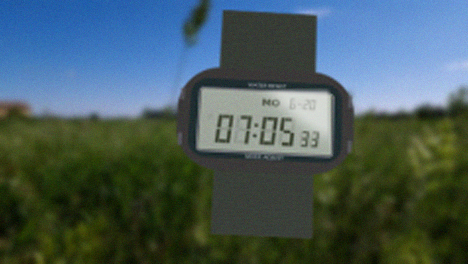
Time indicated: 7h05m33s
